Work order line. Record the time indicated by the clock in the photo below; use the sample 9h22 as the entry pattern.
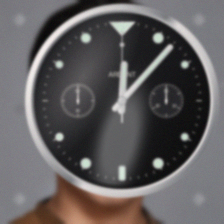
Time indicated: 12h07
